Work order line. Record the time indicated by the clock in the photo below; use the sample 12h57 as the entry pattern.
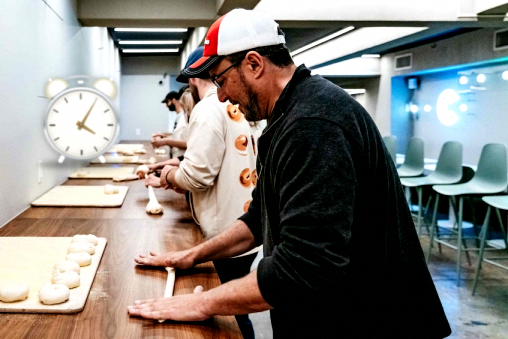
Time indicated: 4h05
